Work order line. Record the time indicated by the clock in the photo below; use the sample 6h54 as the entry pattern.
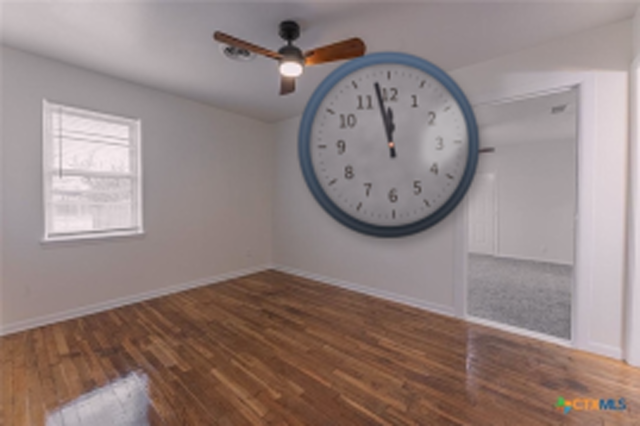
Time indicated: 11h58
